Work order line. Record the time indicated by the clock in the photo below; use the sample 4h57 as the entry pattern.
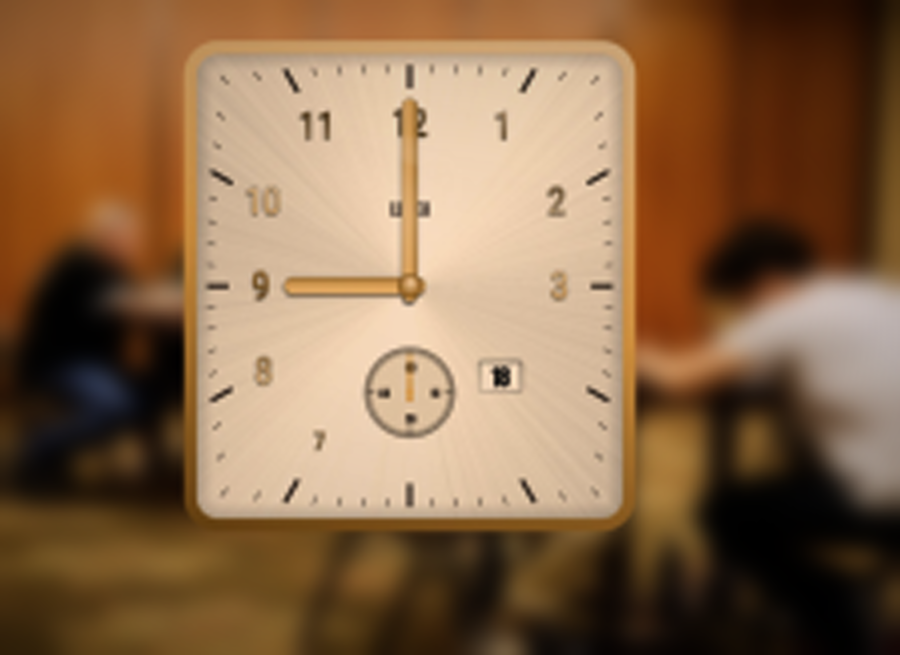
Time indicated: 9h00
